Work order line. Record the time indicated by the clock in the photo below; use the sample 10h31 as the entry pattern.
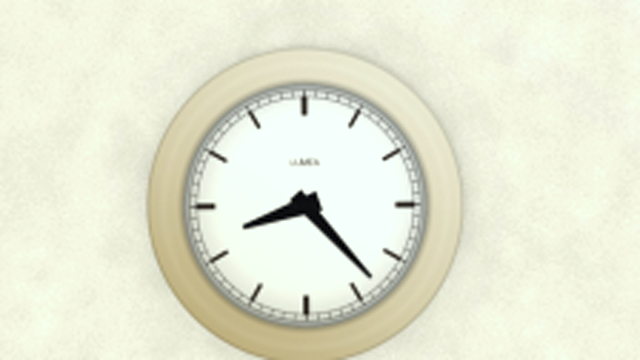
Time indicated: 8h23
